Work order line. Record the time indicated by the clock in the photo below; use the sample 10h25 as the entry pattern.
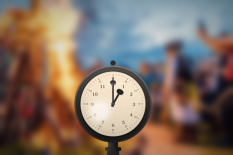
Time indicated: 1h00
